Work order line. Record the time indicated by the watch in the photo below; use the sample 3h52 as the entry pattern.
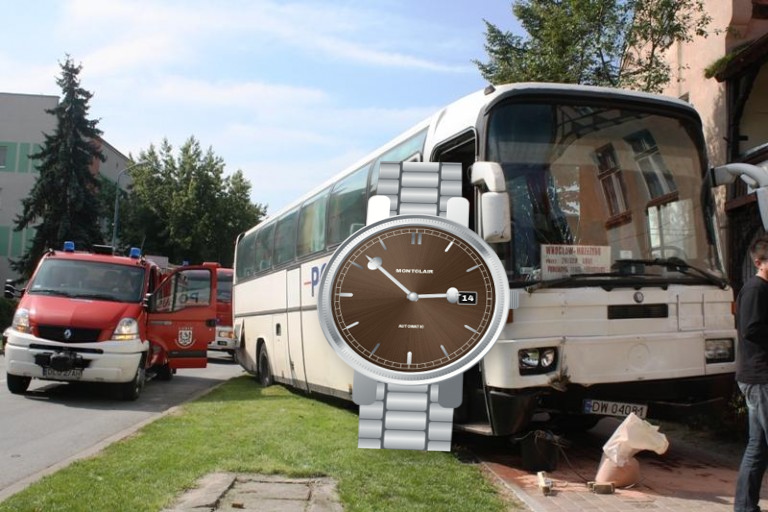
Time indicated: 2h52
